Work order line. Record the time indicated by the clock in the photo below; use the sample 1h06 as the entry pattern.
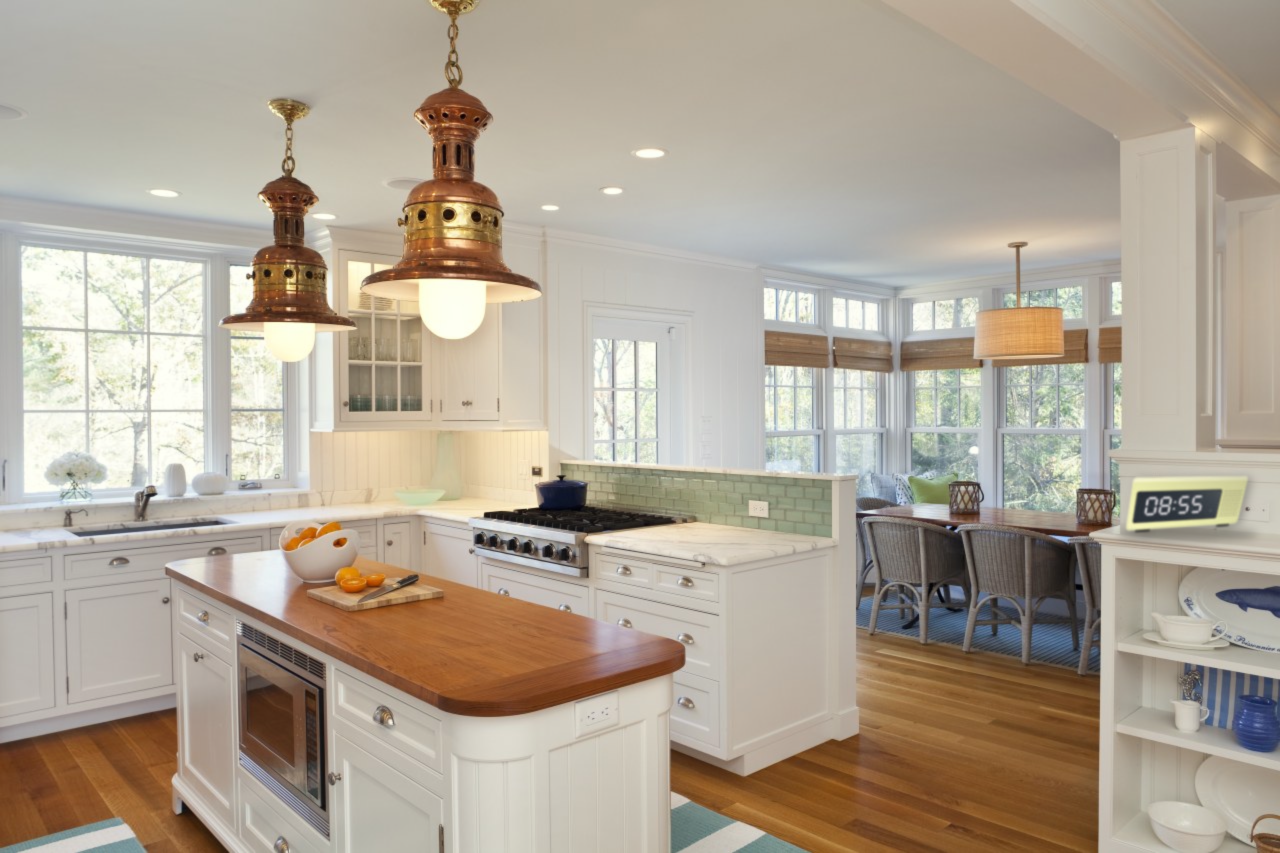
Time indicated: 8h55
